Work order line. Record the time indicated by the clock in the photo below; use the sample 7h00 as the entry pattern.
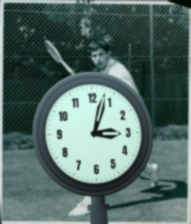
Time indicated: 3h03
